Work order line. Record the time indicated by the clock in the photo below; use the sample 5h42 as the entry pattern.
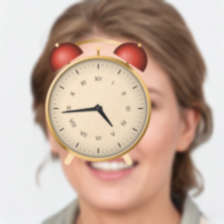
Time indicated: 4h44
